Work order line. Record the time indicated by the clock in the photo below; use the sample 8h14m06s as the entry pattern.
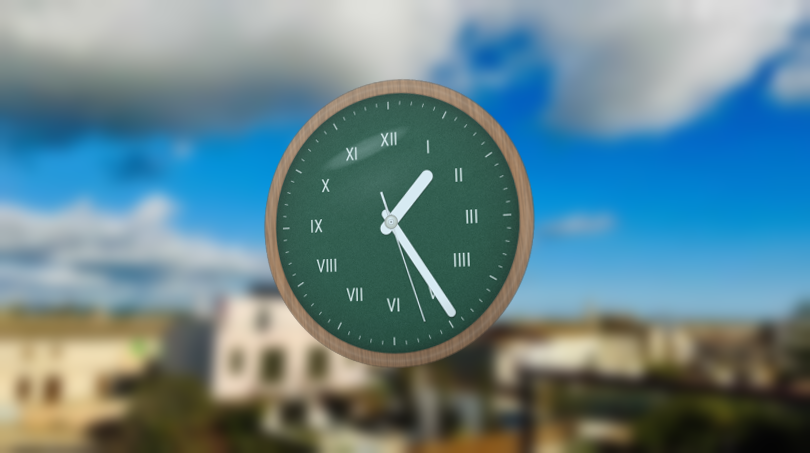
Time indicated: 1h24m27s
